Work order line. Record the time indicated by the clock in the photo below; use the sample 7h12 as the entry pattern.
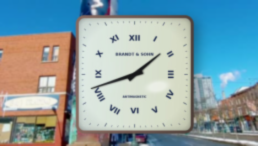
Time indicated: 1h42
